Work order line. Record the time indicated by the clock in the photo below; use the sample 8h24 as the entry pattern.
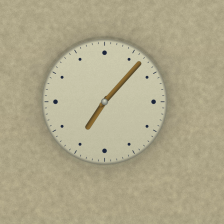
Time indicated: 7h07
